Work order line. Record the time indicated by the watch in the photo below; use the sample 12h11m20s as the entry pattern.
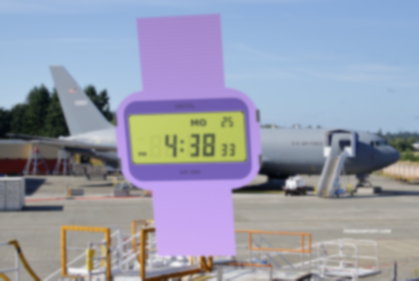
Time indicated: 4h38m33s
